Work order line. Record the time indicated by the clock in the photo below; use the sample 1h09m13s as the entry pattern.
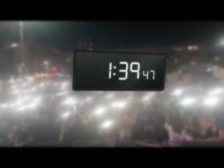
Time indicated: 1h39m47s
